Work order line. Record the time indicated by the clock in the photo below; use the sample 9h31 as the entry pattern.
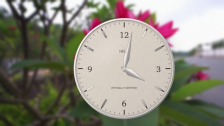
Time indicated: 4h02
